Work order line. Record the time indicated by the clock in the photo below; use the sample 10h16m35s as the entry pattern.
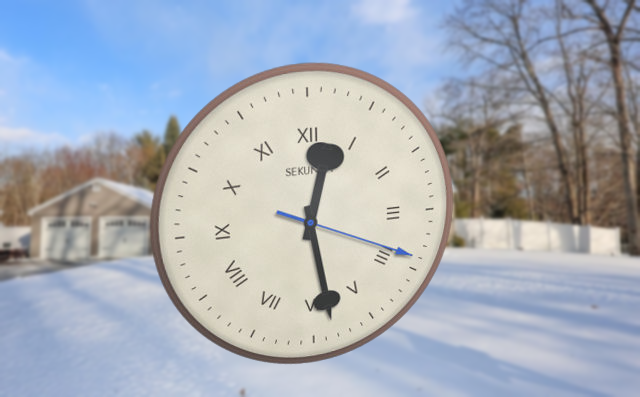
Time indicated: 12h28m19s
